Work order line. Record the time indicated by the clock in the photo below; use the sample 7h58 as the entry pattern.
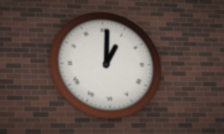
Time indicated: 1h01
